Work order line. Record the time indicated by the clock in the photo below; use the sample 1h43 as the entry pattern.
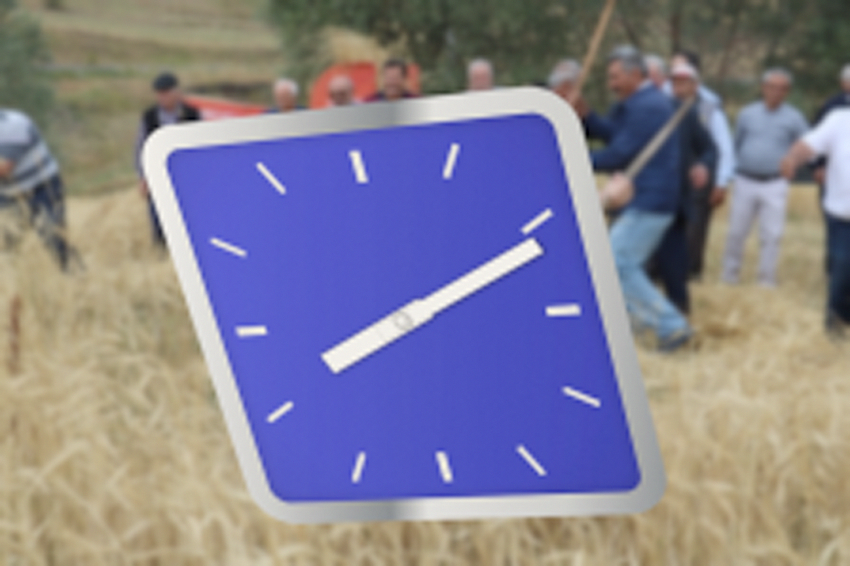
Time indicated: 8h11
